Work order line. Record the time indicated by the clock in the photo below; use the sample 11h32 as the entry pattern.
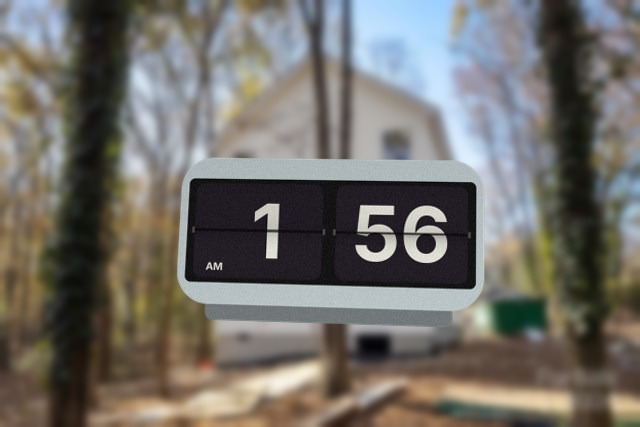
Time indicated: 1h56
